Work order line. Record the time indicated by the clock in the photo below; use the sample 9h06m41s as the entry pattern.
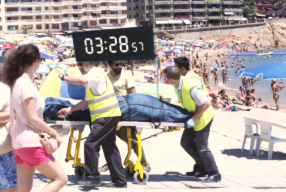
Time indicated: 3h28m57s
